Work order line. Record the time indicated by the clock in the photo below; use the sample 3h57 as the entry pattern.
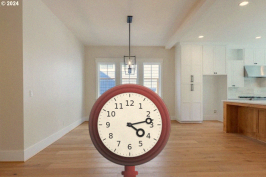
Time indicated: 4h13
